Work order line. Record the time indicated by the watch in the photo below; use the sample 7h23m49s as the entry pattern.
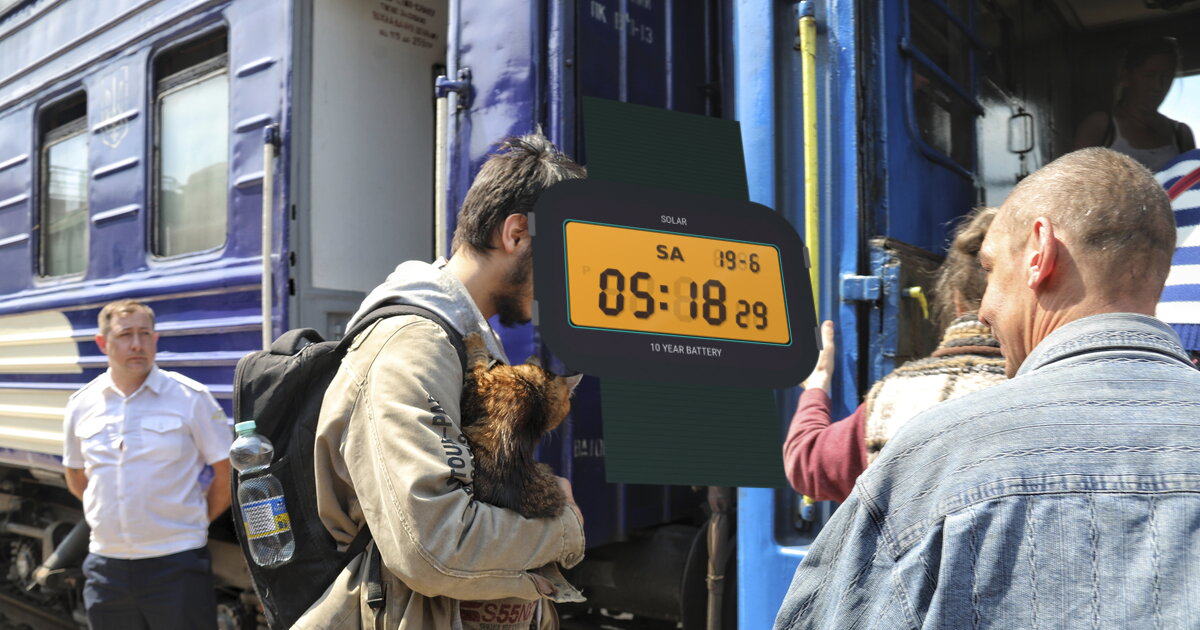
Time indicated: 5h18m29s
